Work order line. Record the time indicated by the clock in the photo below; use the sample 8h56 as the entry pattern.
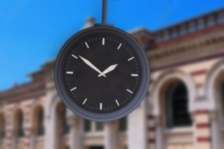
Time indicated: 1h51
